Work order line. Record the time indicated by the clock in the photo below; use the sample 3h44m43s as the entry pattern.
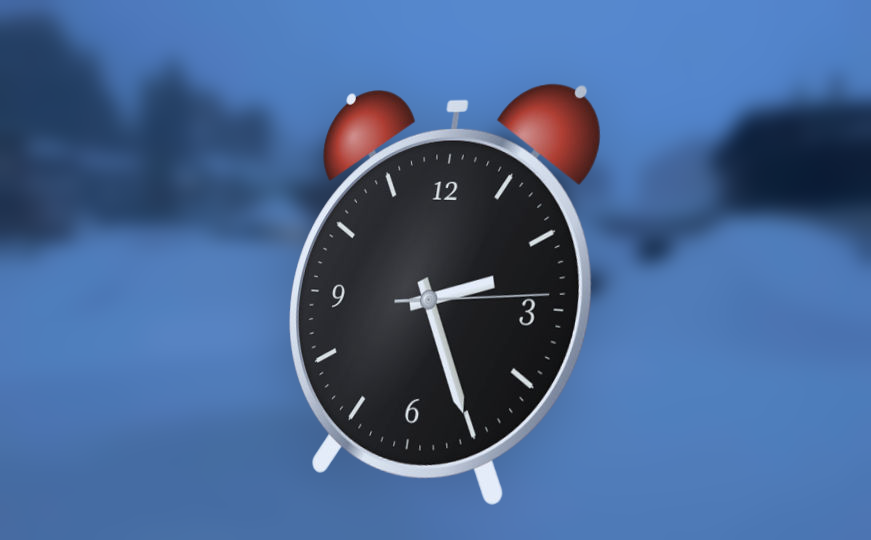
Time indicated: 2h25m14s
